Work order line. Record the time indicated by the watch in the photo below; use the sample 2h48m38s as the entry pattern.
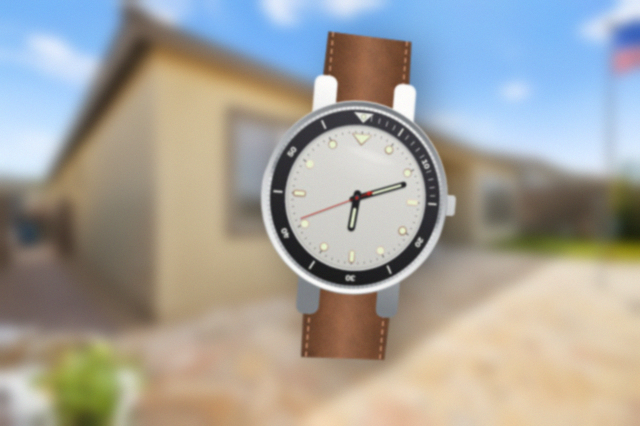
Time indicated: 6h11m41s
